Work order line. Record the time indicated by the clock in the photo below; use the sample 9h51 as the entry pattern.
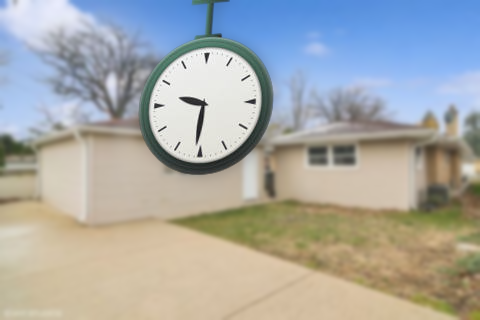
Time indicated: 9h31
